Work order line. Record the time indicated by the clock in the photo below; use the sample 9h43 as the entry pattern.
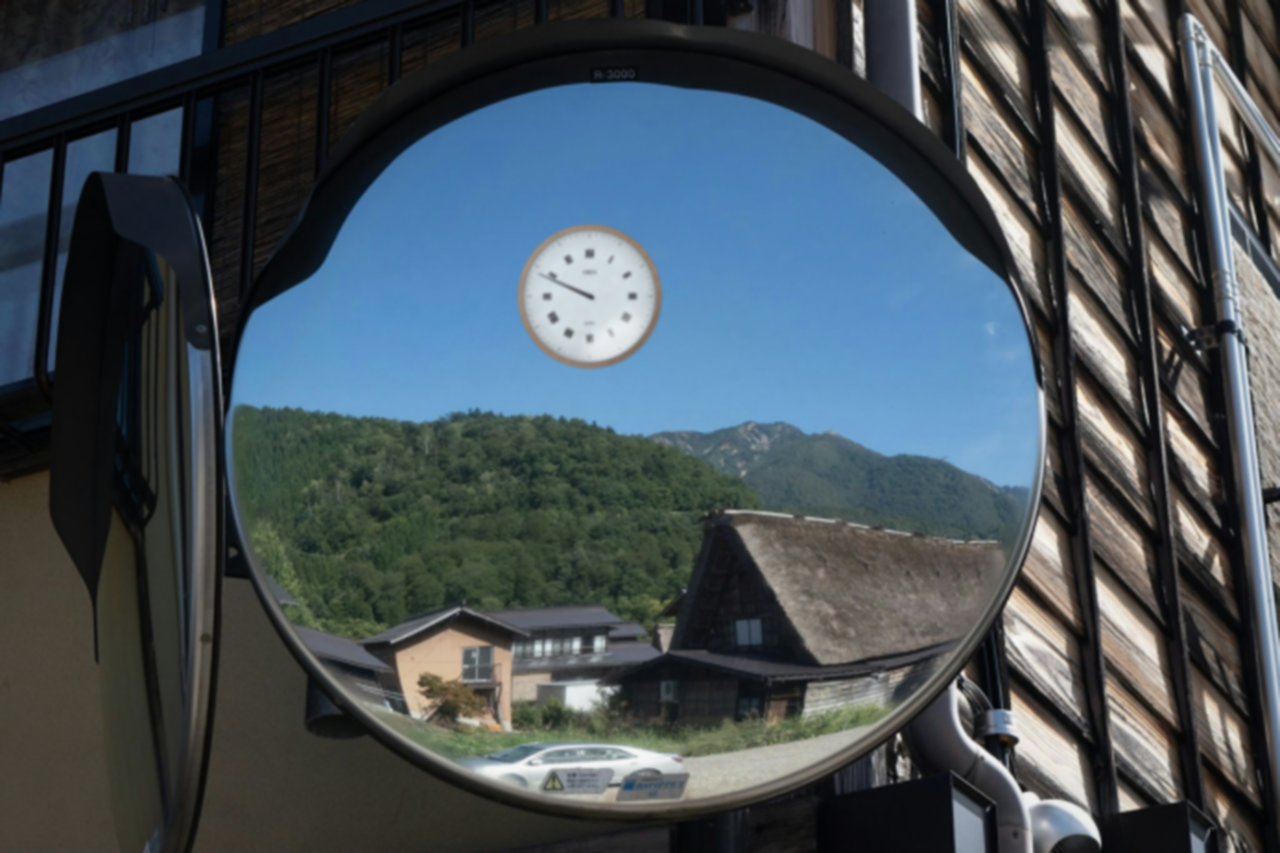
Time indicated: 9h49
